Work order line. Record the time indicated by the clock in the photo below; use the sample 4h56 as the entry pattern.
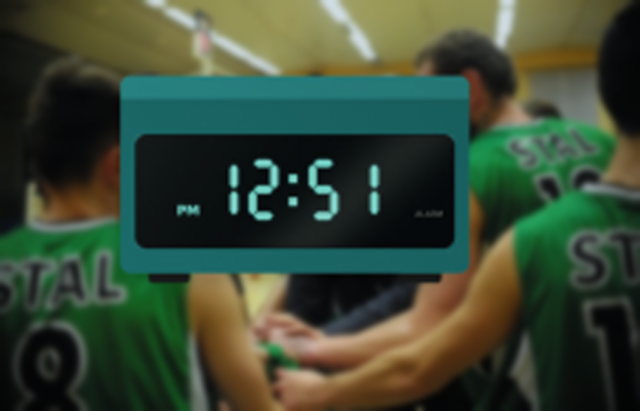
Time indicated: 12h51
